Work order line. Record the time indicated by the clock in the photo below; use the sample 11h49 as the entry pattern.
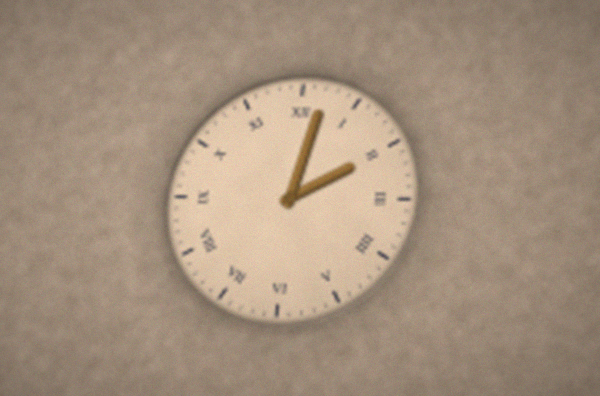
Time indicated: 2h02
